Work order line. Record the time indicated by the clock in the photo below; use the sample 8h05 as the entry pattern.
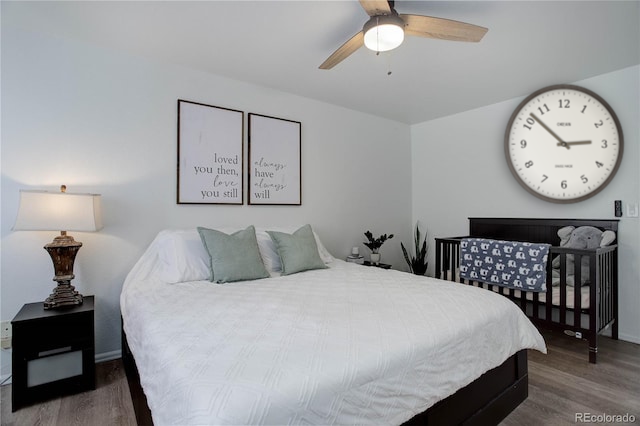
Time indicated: 2h52
